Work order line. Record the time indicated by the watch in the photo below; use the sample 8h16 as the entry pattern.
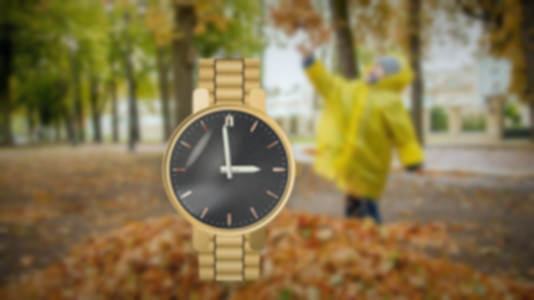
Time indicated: 2h59
